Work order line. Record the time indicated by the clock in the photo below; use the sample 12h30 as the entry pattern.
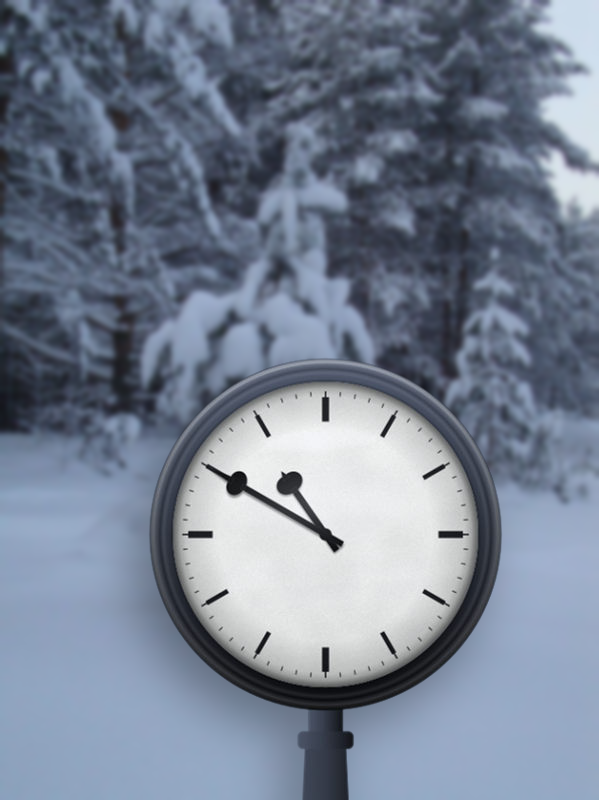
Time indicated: 10h50
